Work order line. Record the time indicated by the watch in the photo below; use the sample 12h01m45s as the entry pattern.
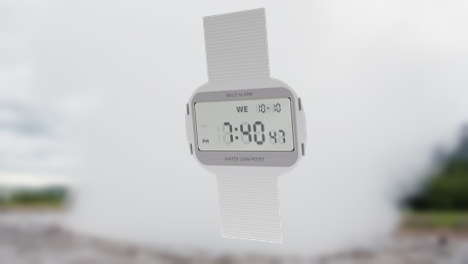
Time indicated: 7h40m47s
